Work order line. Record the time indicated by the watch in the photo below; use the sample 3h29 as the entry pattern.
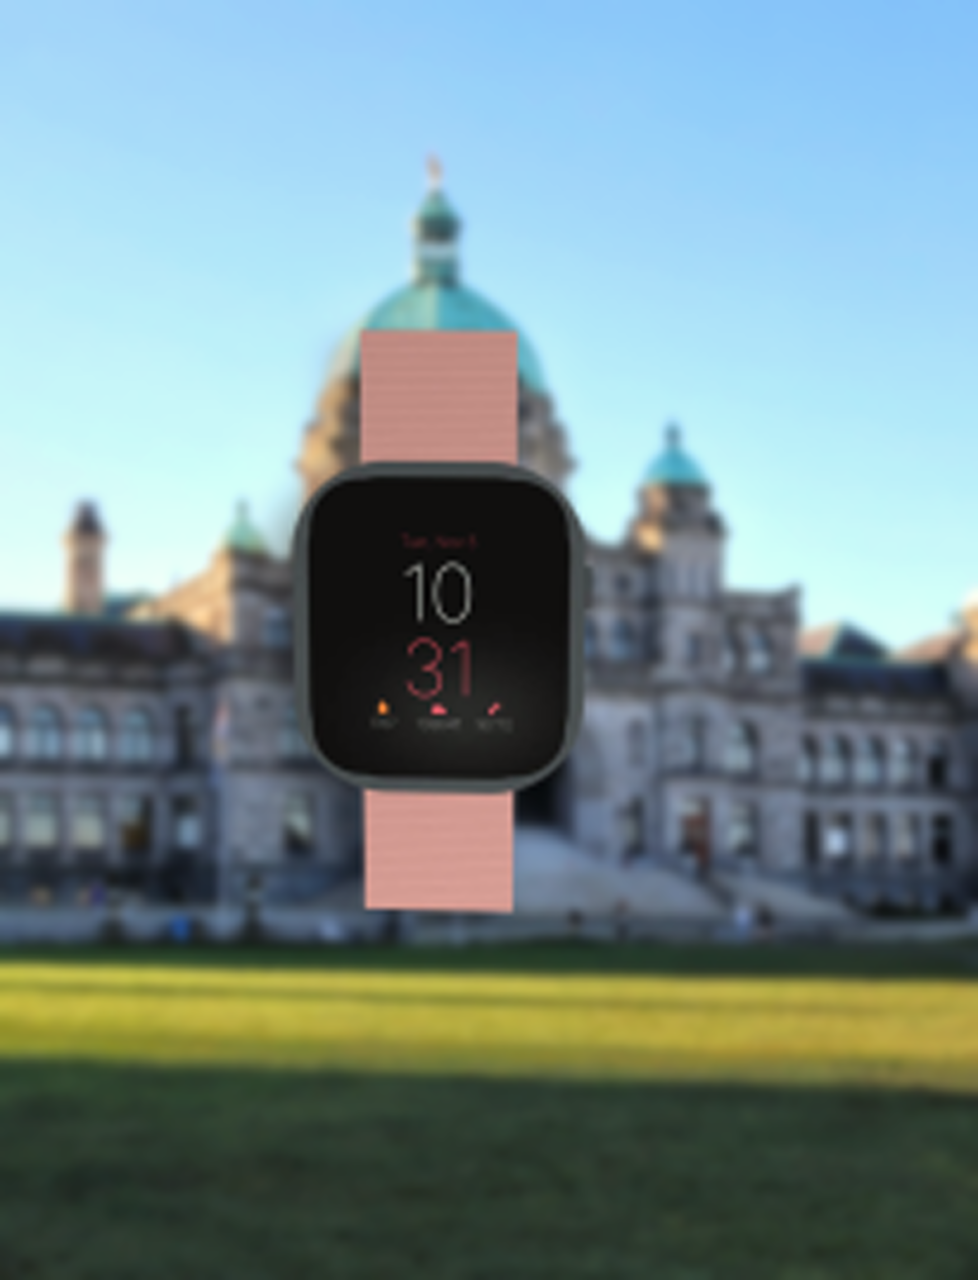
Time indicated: 10h31
